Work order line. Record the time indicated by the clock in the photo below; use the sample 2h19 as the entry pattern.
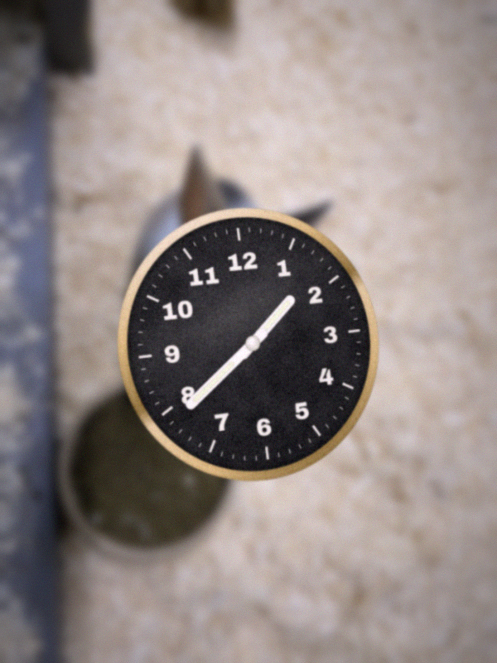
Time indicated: 1h39
